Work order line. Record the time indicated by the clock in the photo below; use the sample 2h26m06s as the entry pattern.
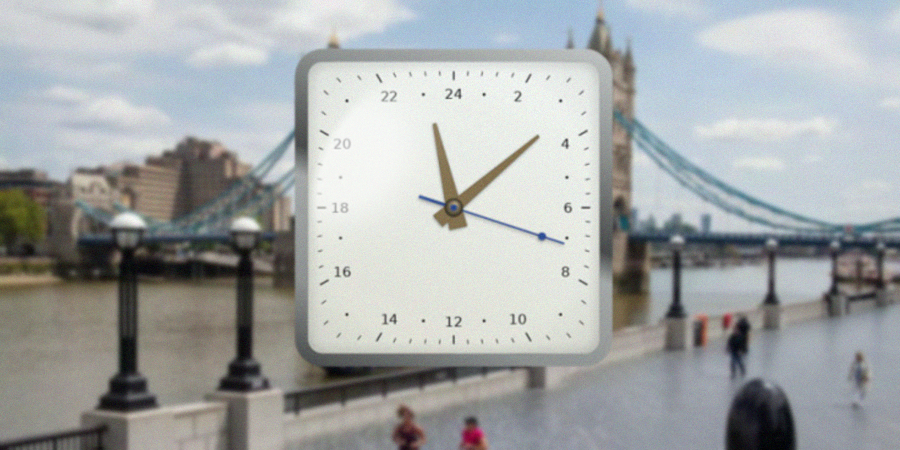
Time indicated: 23h08m18s
